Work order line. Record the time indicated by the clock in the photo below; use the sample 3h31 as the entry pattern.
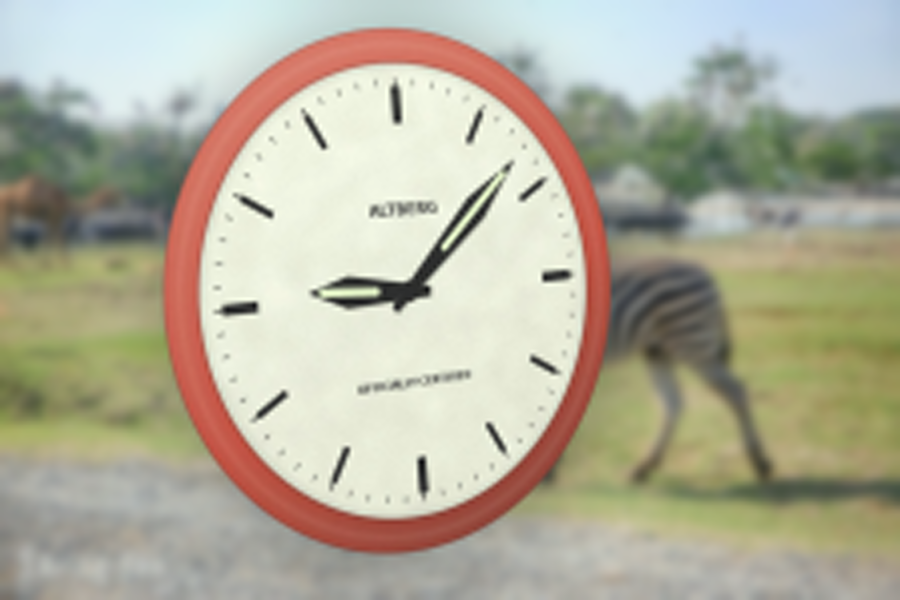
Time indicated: 9h08
